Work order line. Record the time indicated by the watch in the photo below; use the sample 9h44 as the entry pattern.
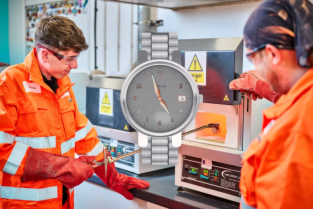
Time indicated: 4h57
